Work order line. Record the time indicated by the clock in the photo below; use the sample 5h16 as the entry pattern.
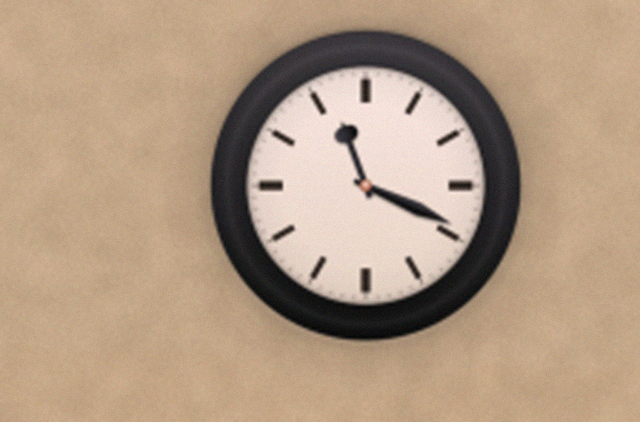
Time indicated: 11h19
